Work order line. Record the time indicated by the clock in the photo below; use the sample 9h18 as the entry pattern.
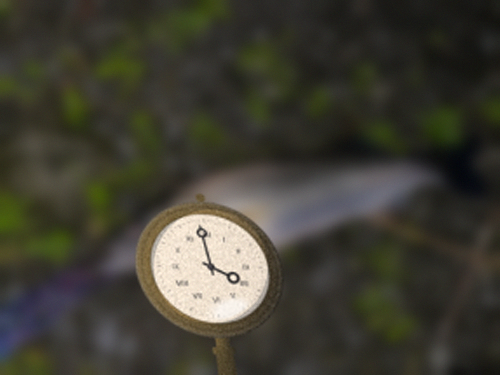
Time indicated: 3h59
